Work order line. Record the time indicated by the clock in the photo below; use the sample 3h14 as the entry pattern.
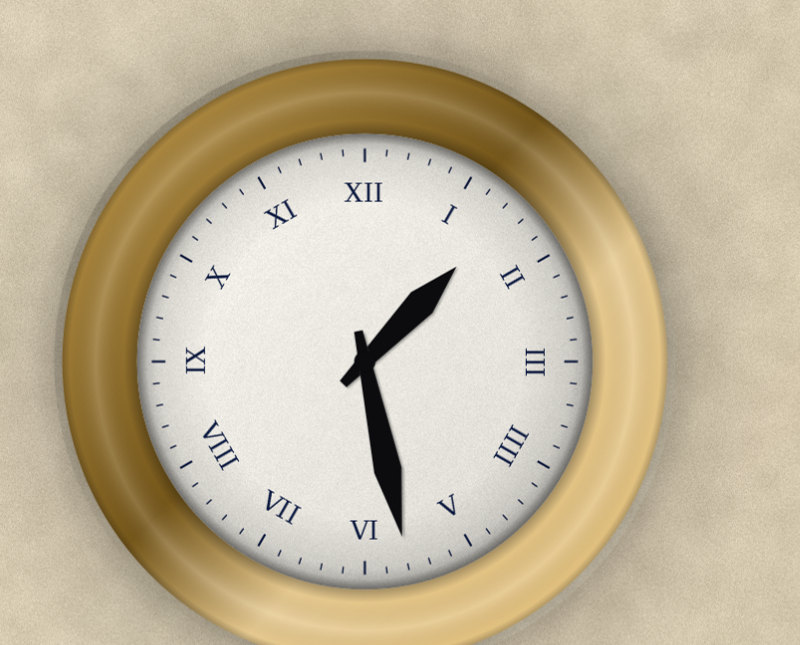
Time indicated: 1h28
